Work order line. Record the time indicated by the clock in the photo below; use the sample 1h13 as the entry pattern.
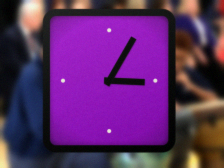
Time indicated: 3h05
